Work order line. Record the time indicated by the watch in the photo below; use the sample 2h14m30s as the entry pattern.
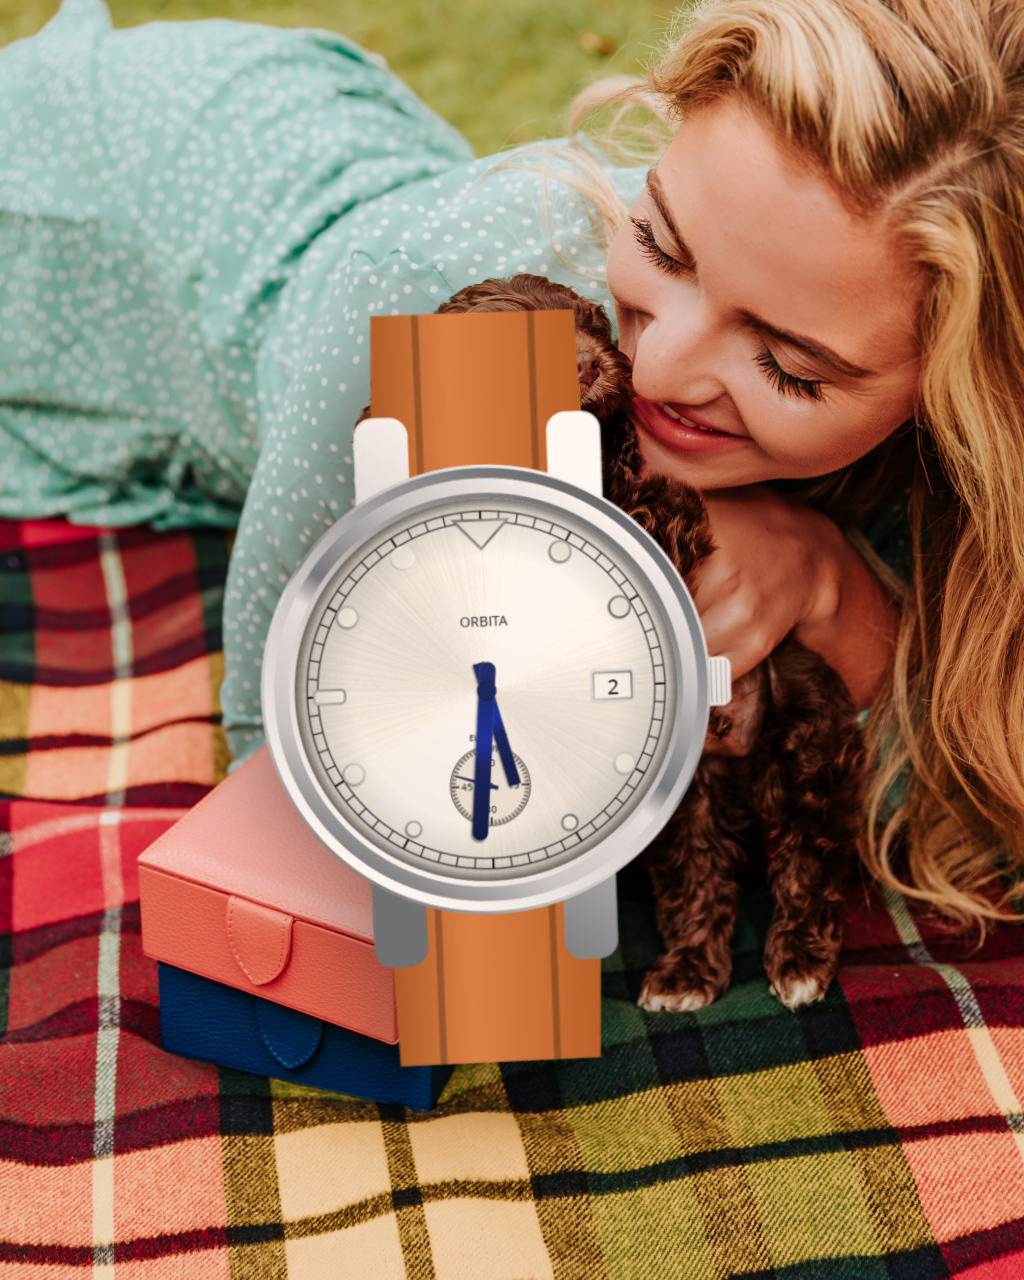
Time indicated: 5h30m48s
